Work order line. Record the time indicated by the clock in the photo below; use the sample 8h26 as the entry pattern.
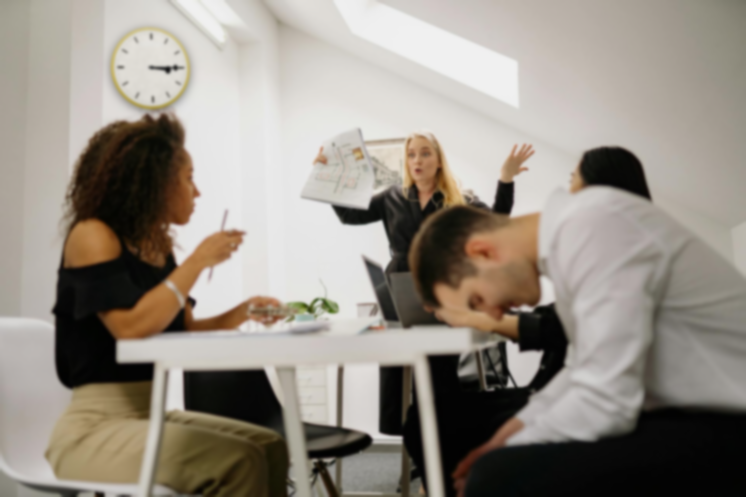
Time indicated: 3h15
